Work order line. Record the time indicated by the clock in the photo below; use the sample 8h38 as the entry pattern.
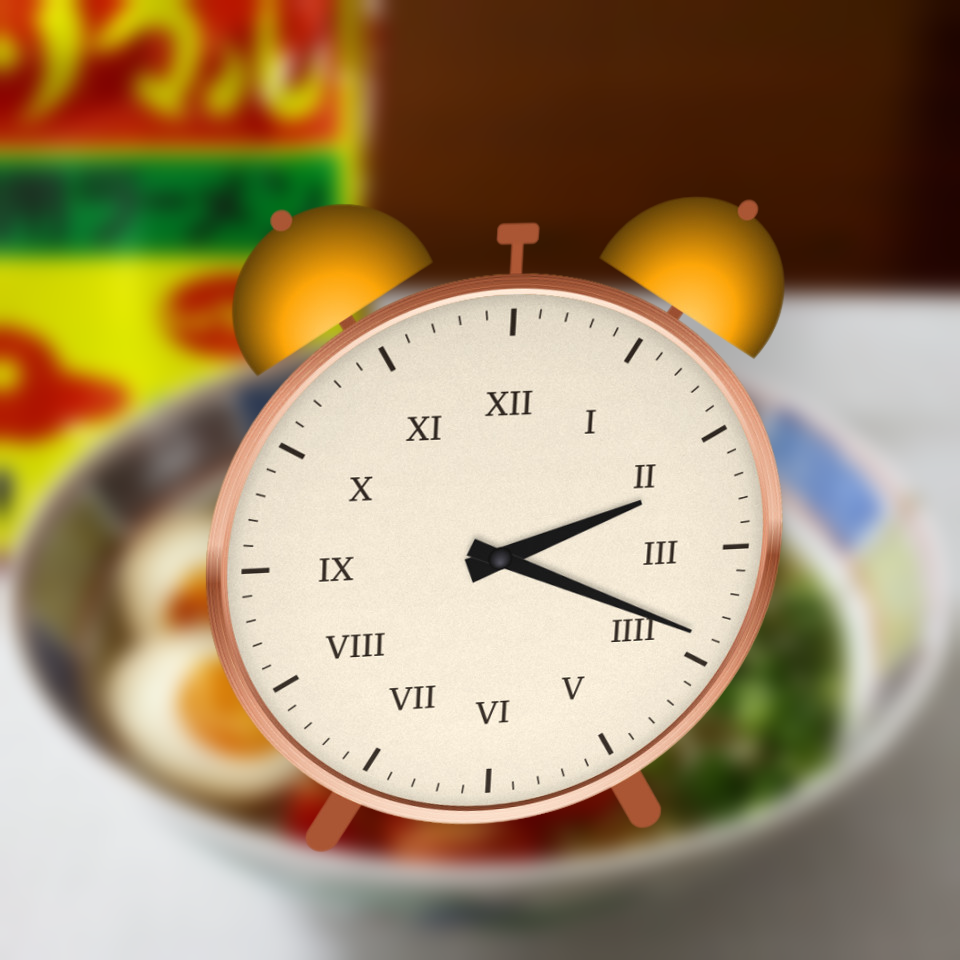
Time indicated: 2h19
